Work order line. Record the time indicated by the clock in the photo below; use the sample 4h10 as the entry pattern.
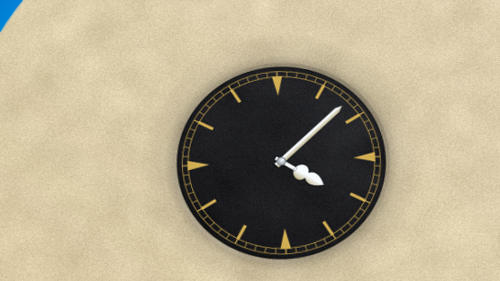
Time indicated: 4h08
